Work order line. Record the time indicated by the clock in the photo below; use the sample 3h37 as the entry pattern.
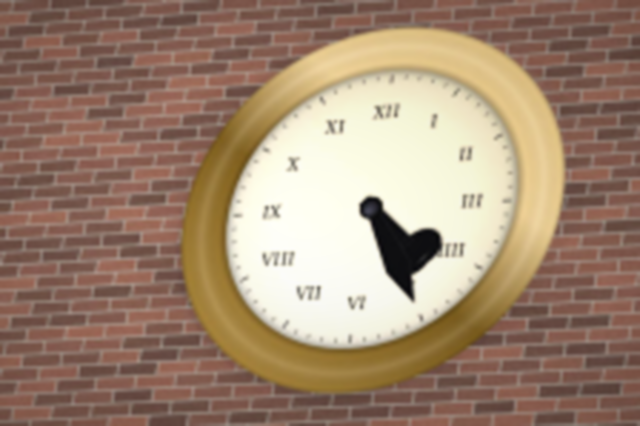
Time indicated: 4h25
